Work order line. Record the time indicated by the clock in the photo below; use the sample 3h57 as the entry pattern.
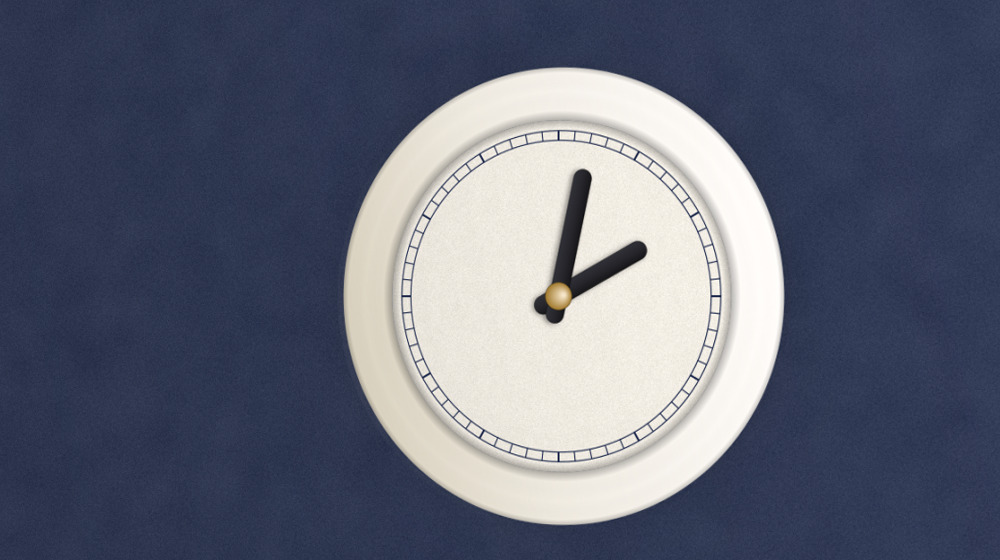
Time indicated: 2h02
